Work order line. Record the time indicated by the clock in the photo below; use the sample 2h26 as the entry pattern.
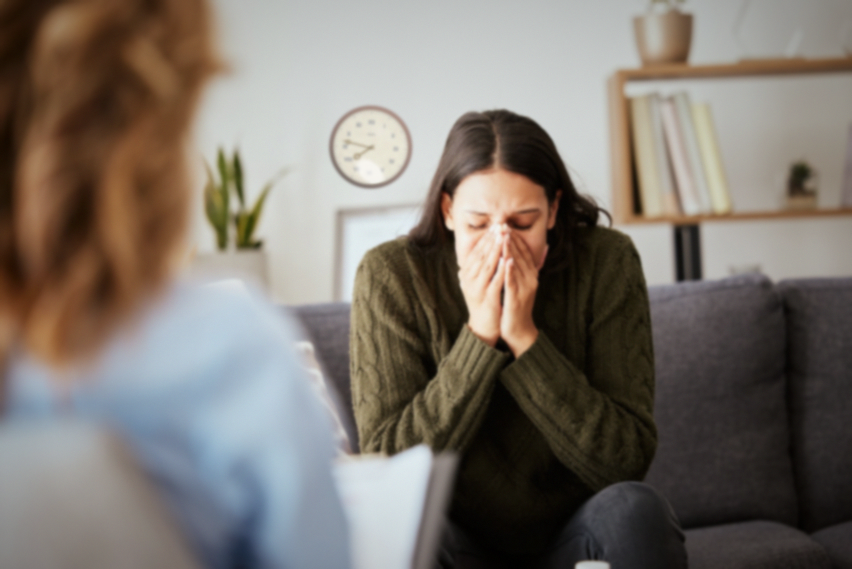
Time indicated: 7h47
